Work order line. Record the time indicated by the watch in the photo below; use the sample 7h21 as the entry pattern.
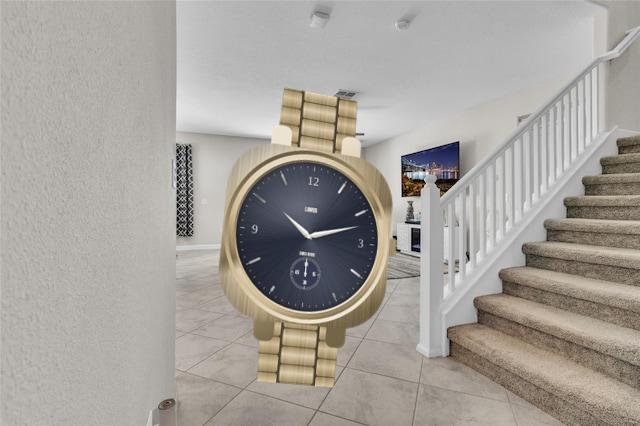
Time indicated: 10h12
